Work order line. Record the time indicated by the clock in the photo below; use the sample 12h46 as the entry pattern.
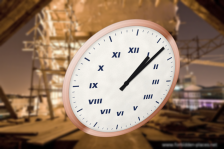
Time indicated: 1h07
